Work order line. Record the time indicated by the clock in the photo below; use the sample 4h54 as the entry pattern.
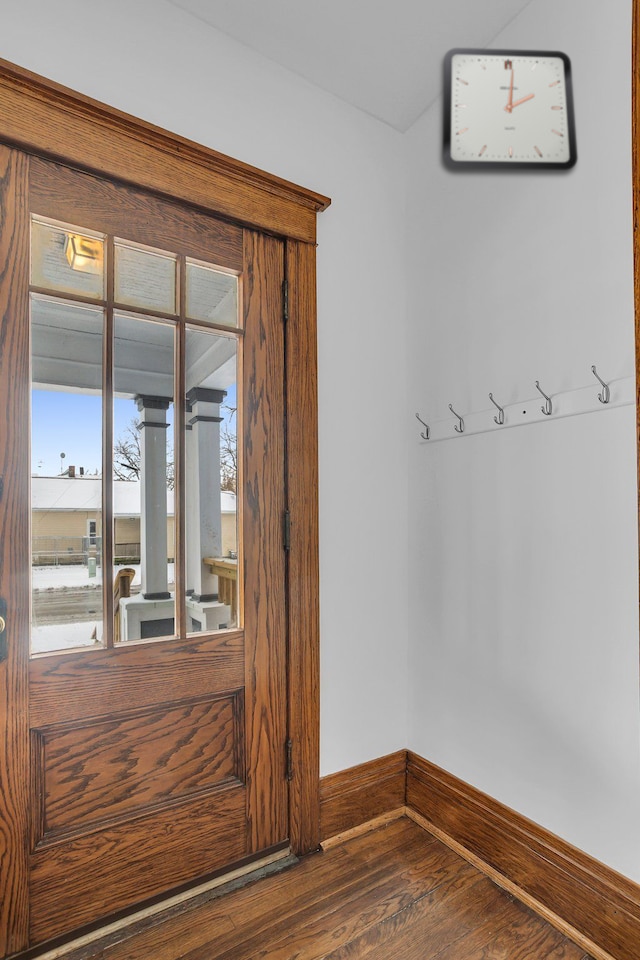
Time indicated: 2h01
